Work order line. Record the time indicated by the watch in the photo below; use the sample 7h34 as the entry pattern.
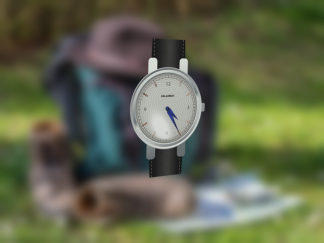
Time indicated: 4h25
